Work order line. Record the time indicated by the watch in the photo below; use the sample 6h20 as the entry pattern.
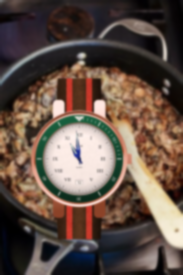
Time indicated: 10h59
